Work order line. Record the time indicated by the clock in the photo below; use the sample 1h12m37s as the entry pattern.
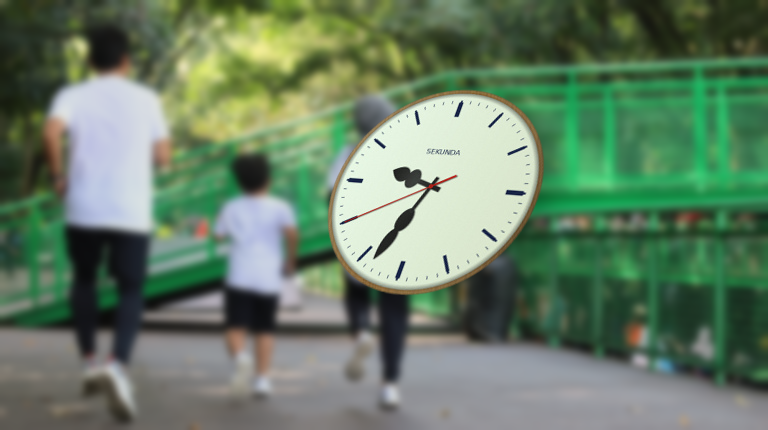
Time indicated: 9h33m40s
